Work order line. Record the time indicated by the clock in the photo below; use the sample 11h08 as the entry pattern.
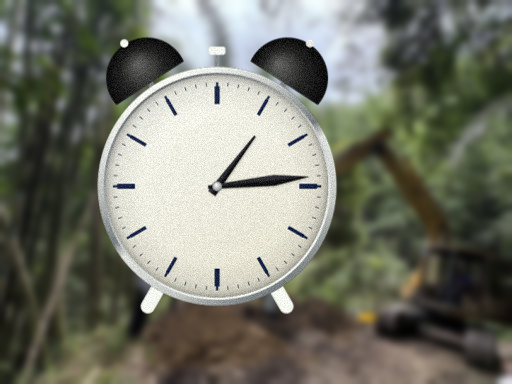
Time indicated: 1h14
